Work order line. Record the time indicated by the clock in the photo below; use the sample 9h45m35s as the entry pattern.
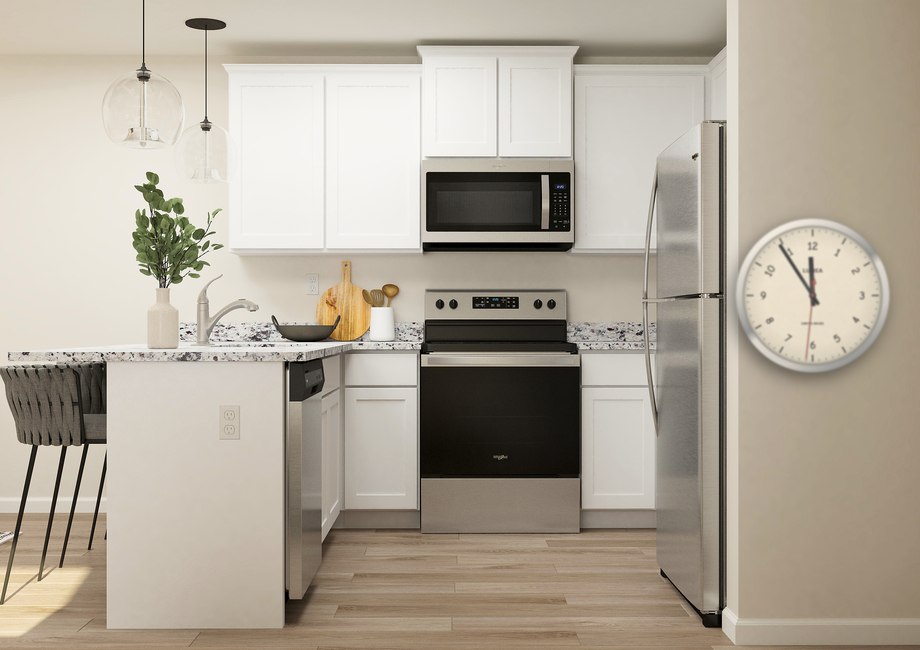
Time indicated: 11h54m31s
